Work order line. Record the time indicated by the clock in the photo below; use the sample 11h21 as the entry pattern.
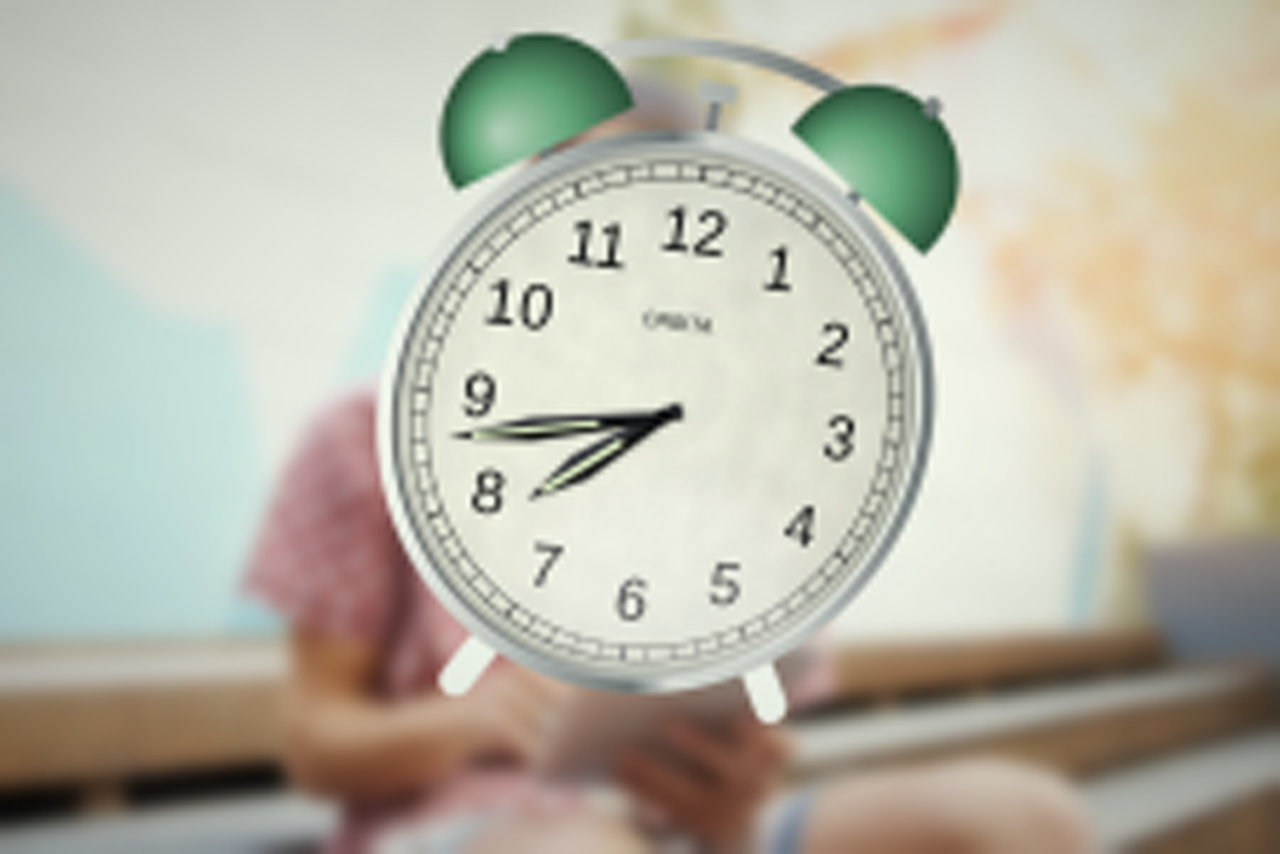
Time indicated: 7h43
